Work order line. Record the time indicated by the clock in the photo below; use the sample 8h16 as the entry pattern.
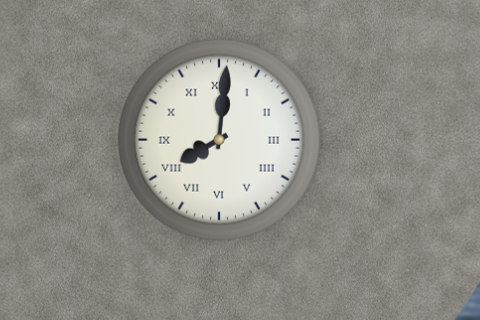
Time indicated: 8h01
